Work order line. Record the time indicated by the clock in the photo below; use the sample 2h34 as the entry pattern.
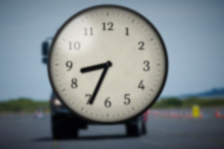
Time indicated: 8h34
